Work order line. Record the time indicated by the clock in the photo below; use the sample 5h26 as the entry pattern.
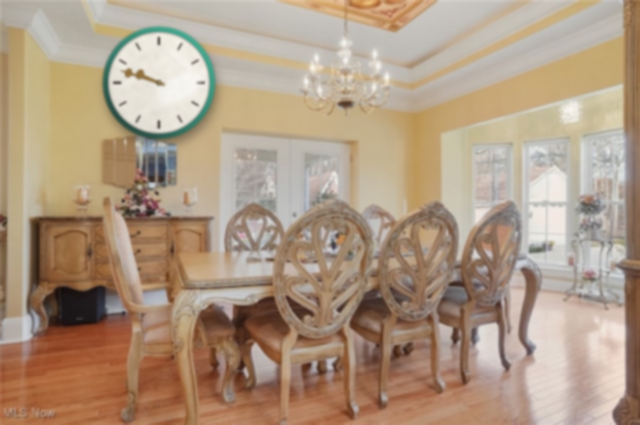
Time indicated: 9h48
